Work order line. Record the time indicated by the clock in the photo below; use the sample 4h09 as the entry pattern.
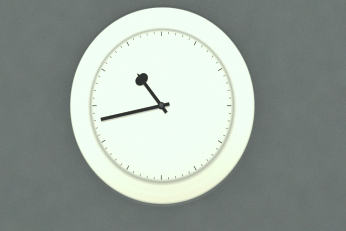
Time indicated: 10h43
